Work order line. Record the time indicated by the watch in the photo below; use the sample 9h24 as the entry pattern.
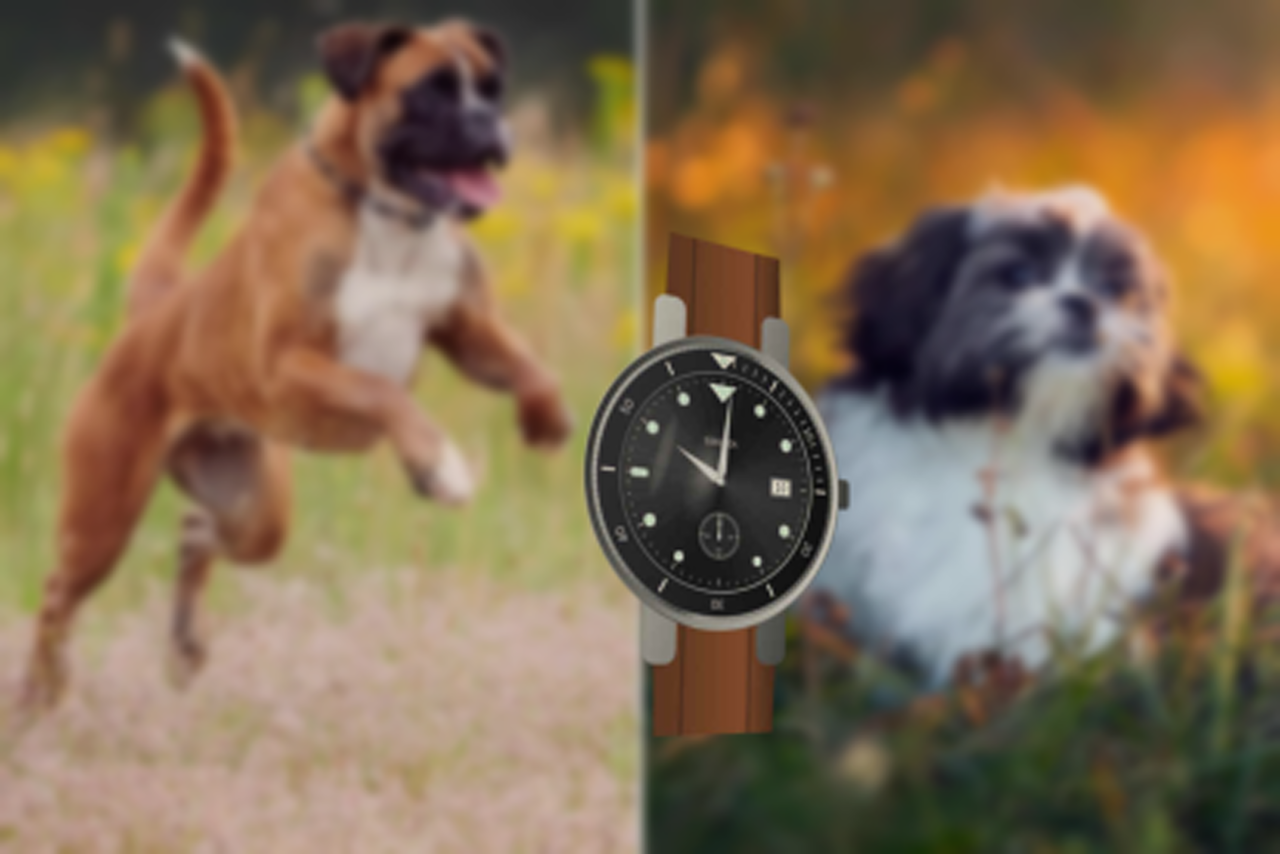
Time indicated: 10h01
